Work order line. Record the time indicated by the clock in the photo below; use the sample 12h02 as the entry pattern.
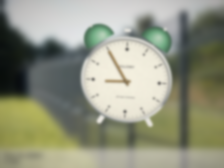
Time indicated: 8h55
